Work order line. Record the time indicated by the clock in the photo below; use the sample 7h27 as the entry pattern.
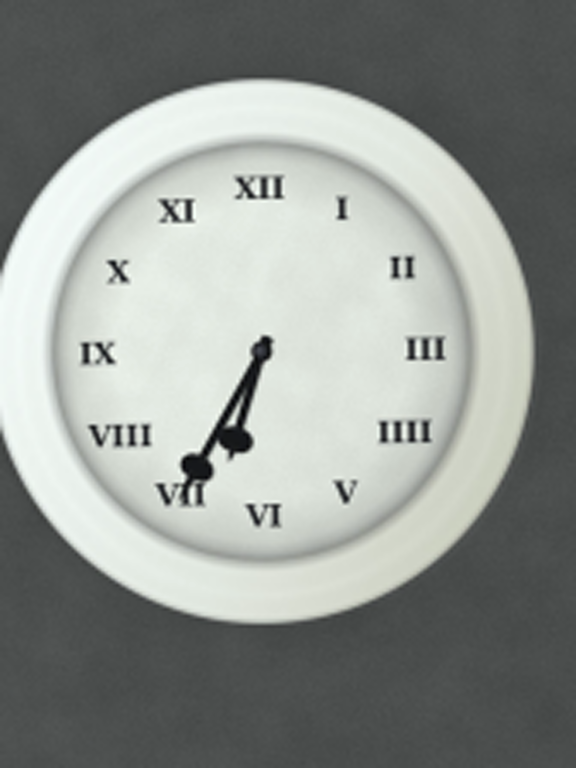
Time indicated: 6h35
